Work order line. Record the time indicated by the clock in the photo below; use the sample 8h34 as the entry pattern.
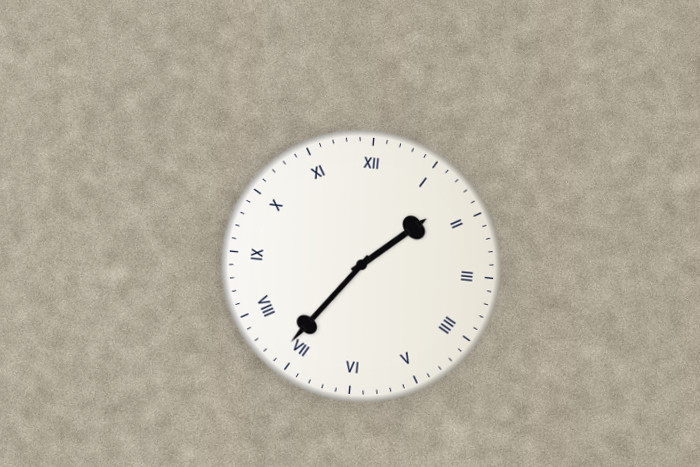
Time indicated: 1h36
